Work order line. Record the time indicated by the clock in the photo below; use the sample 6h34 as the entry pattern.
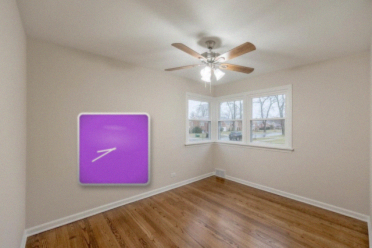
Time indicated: 8h40
